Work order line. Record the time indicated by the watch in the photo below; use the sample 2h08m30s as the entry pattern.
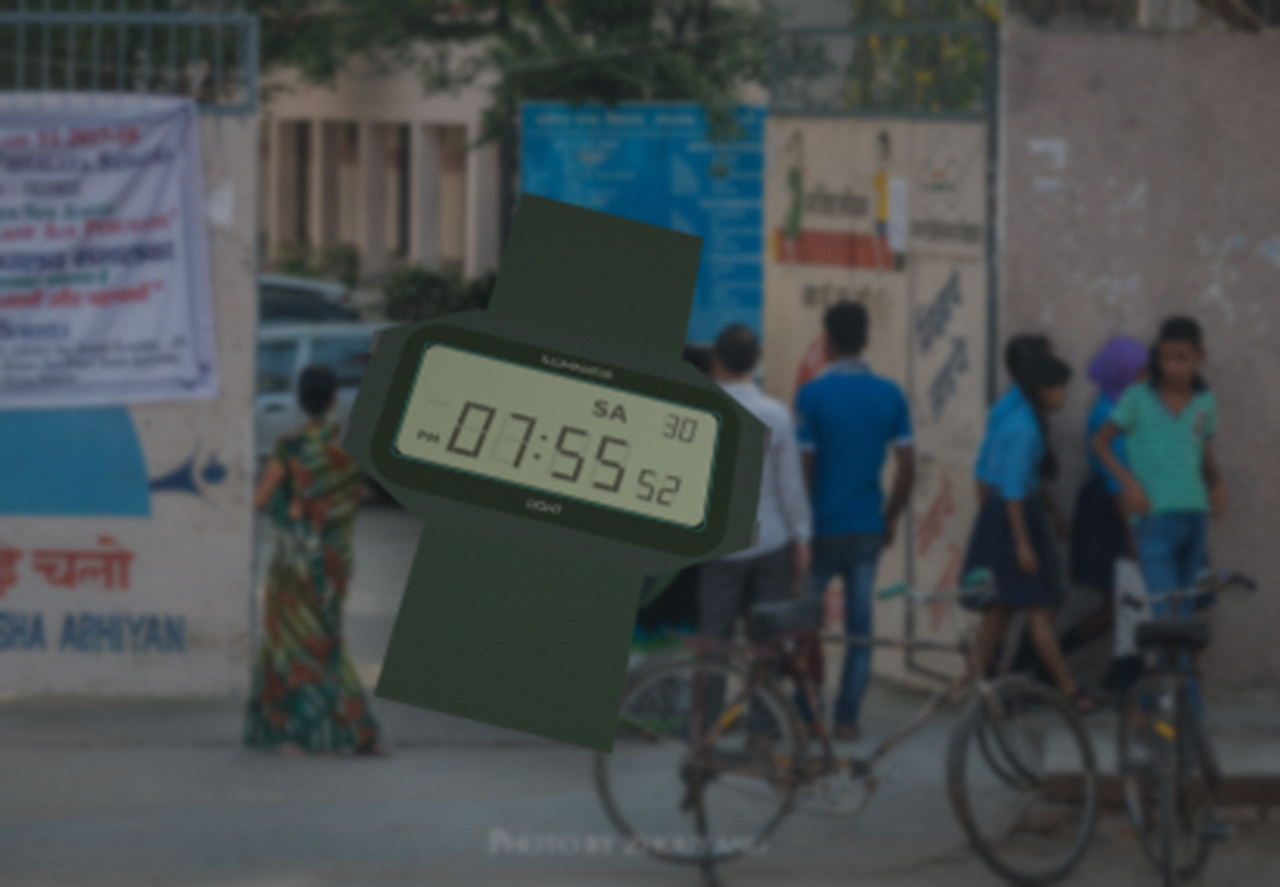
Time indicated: 7h55m52s
